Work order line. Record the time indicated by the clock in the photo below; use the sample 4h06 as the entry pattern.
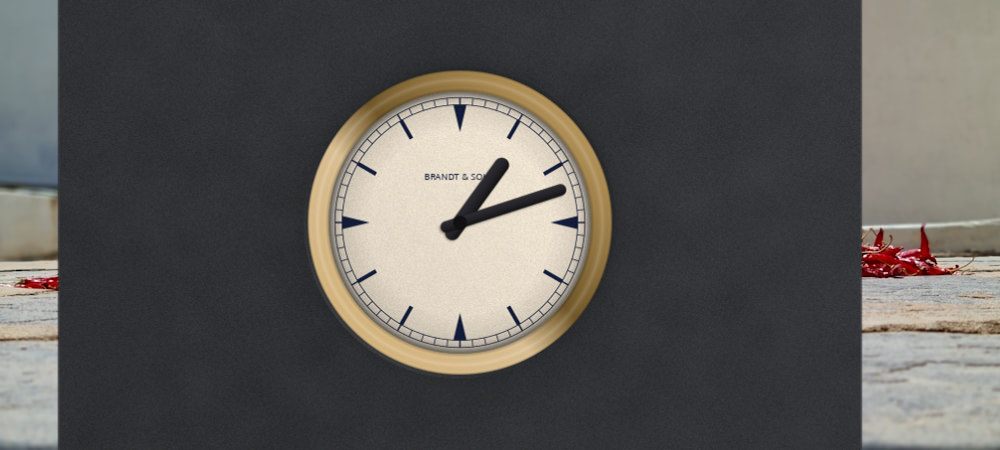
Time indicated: 1h12
